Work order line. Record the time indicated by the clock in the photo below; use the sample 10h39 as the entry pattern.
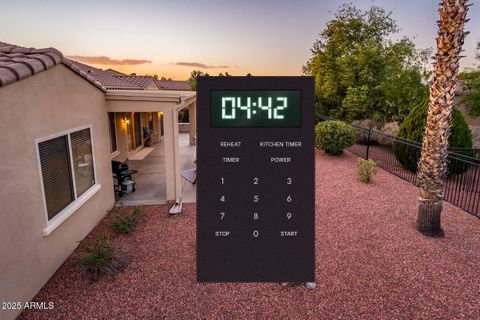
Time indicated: 4h42
